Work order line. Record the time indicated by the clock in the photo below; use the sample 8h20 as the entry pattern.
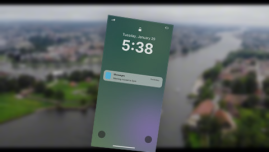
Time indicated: 5h38
